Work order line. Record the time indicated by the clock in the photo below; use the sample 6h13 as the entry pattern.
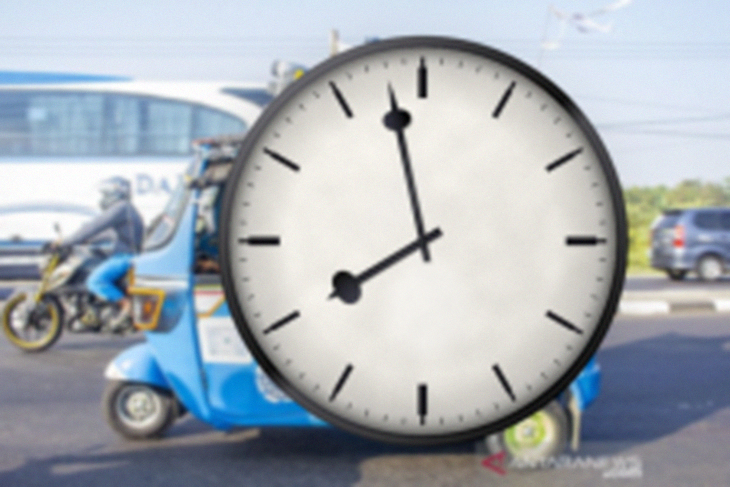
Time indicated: 7h58
